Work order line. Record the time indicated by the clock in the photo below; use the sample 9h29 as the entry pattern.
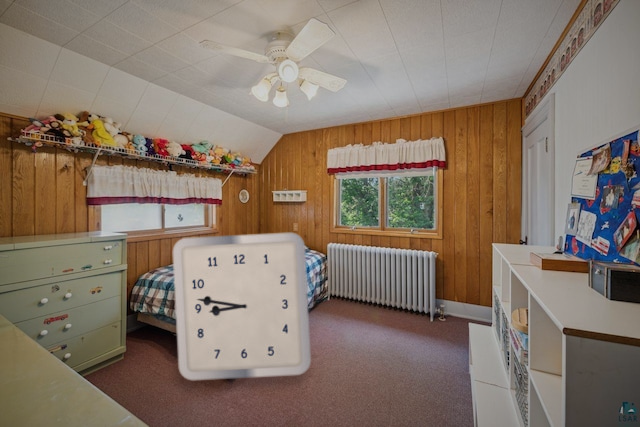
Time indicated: 8h47
